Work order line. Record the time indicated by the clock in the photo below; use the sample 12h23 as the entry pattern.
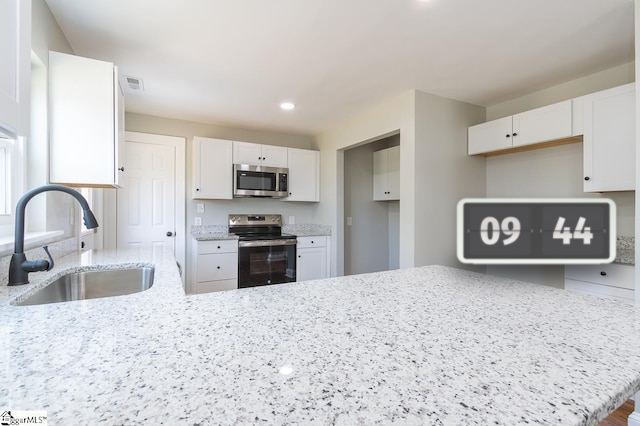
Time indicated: 9h44
